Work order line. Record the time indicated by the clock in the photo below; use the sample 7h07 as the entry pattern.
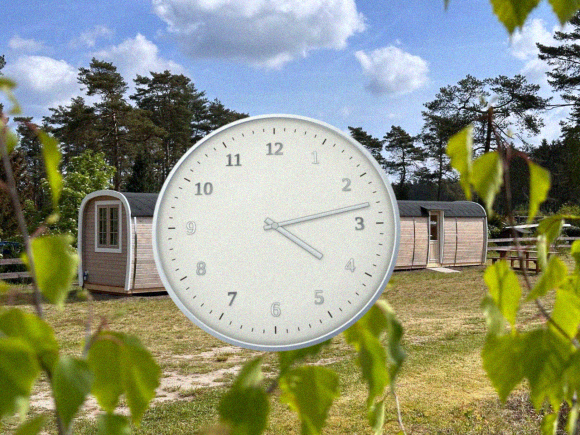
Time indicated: 4h13
